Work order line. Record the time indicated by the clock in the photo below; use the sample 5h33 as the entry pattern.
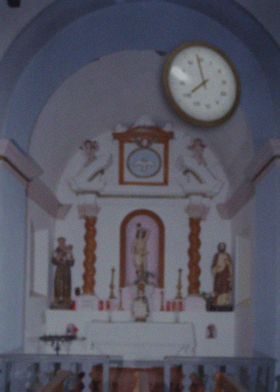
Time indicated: 7h59
